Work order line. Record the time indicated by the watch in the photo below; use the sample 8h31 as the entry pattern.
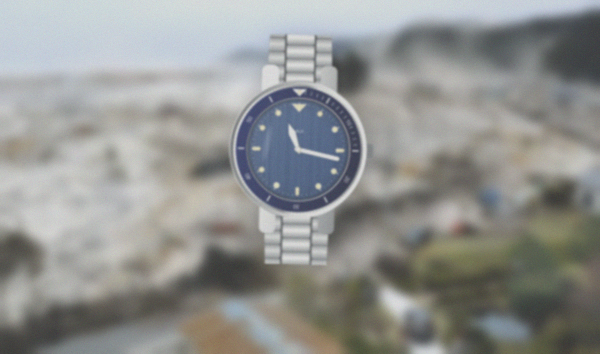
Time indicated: 11h17
